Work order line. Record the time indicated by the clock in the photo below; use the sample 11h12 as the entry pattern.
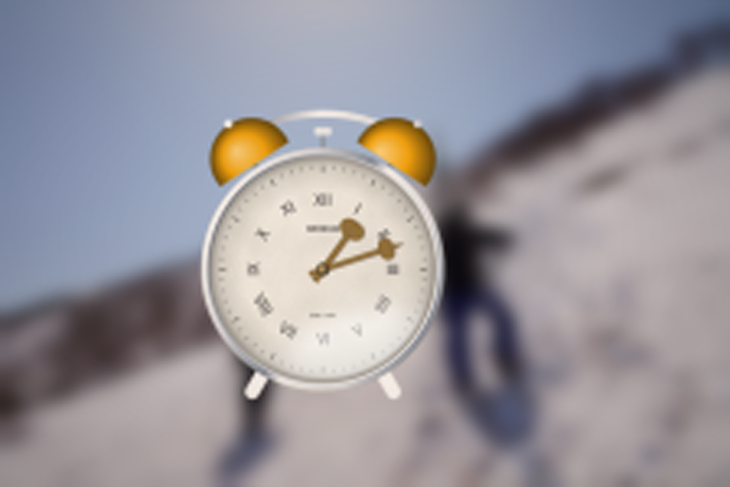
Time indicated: 1h12
